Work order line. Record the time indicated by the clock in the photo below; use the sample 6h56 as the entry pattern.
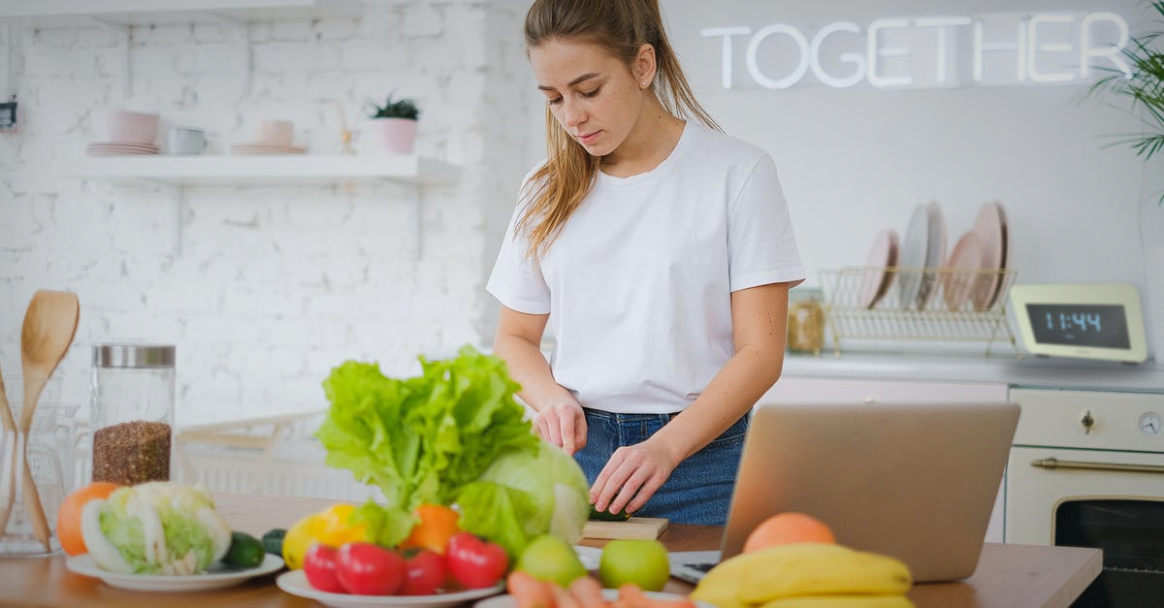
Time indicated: 11h44
